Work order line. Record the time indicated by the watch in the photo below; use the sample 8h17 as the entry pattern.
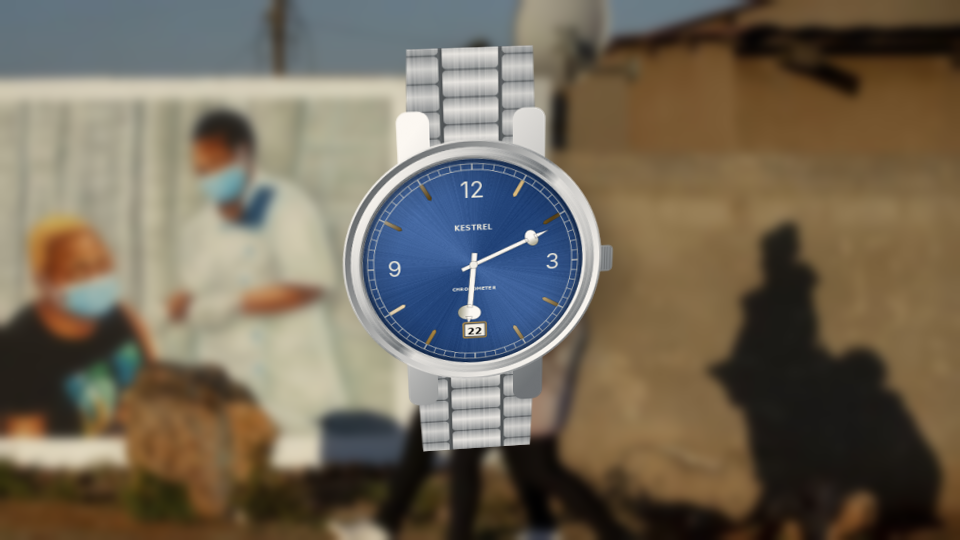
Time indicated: 6h11
